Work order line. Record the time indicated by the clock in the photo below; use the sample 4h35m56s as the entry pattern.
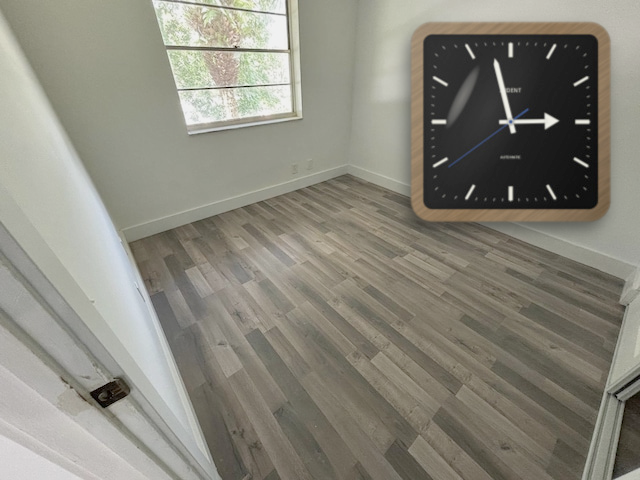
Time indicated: 2h57m39s
